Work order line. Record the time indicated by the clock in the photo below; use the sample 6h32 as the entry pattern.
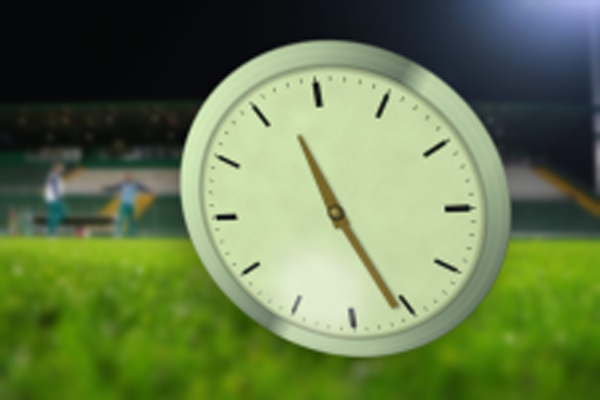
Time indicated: 11h26
